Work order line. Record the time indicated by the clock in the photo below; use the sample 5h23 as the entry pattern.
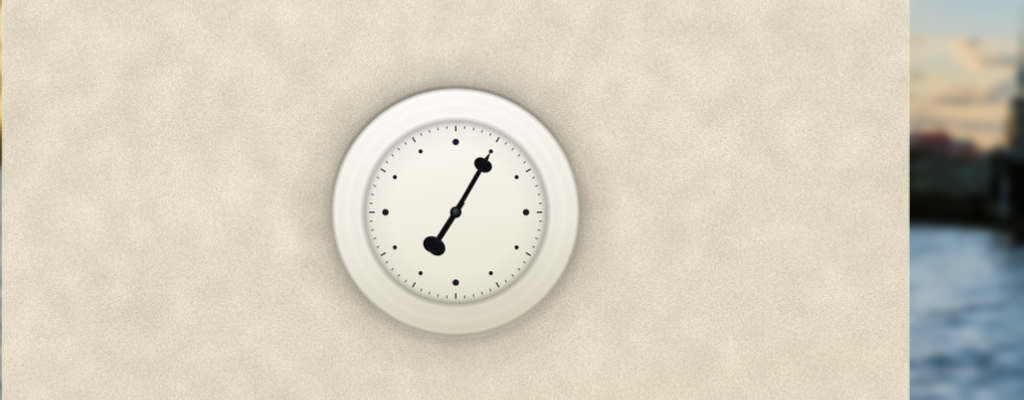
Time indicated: 7h05
